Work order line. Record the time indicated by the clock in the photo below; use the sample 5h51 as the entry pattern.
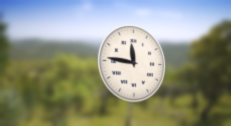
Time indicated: 11h46
